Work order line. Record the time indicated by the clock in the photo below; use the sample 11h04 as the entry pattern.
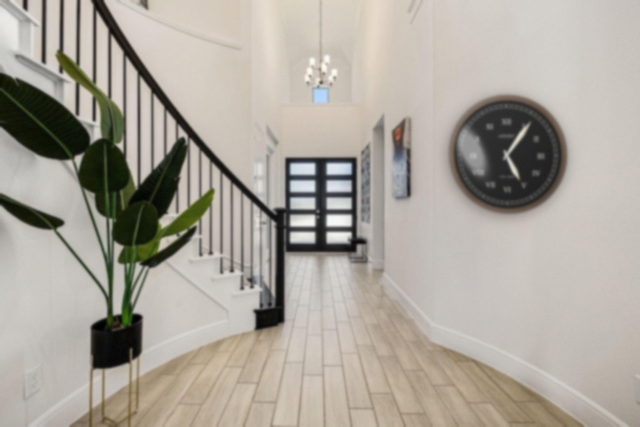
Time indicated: 5h06
